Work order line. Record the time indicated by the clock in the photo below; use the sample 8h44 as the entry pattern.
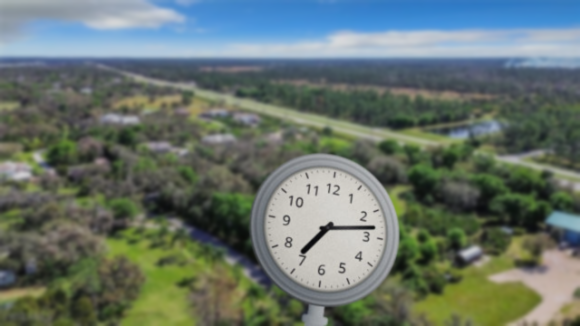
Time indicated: 7h13
